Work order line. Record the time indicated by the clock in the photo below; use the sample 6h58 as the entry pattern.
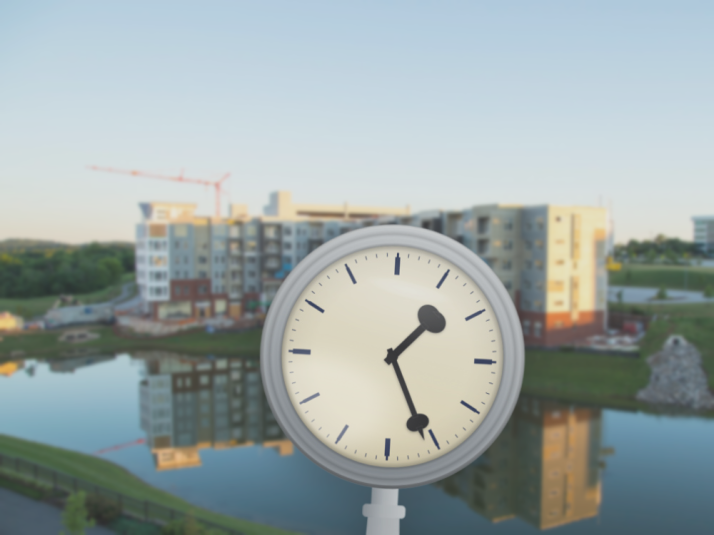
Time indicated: 1h26
